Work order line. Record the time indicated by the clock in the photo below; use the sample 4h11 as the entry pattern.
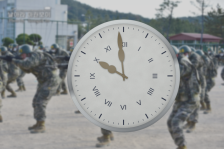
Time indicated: 9h59
